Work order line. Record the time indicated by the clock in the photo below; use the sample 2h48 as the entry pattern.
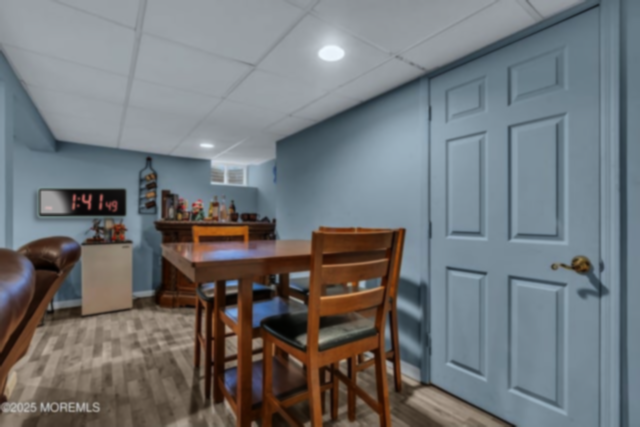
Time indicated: 1h41
